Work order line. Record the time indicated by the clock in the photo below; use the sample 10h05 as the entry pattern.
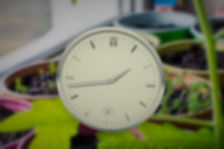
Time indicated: 1h43
